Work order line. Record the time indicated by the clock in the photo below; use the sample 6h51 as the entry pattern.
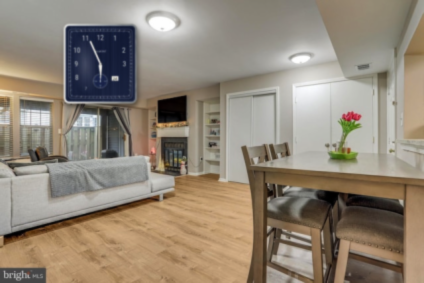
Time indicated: 5h56
